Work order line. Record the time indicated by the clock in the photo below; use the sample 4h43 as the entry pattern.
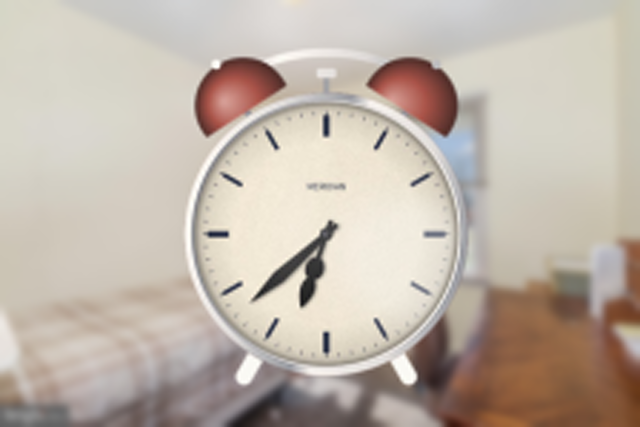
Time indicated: 6h38
